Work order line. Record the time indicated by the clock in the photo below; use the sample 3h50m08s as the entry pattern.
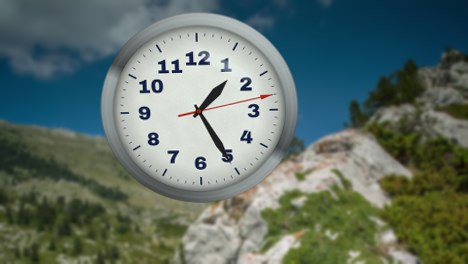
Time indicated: 1h25m13s
